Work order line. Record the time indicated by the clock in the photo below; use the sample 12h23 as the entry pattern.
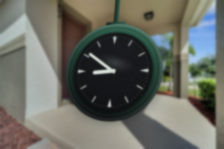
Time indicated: 8h51
